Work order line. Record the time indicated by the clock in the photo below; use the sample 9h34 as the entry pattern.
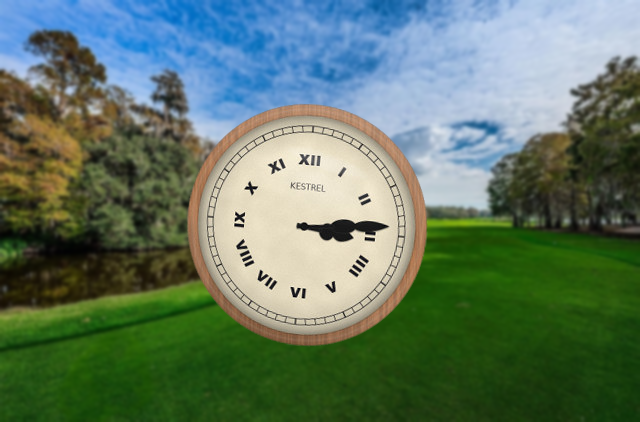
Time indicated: 3h14
